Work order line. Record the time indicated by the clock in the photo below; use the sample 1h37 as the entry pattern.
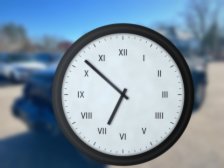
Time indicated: 6h52
